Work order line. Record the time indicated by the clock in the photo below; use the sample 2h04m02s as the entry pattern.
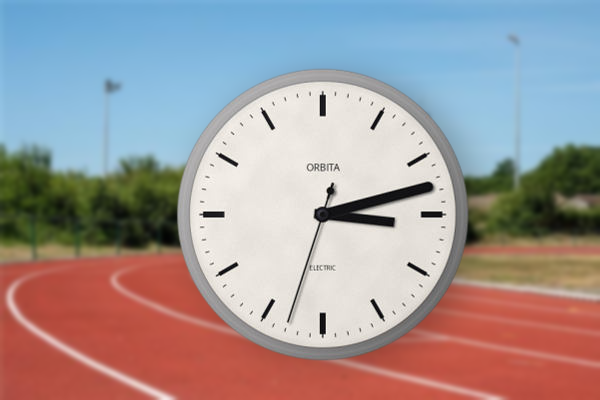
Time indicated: 3h12m33s
